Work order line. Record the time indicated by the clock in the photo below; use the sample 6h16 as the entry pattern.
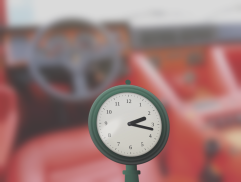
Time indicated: 2h17
